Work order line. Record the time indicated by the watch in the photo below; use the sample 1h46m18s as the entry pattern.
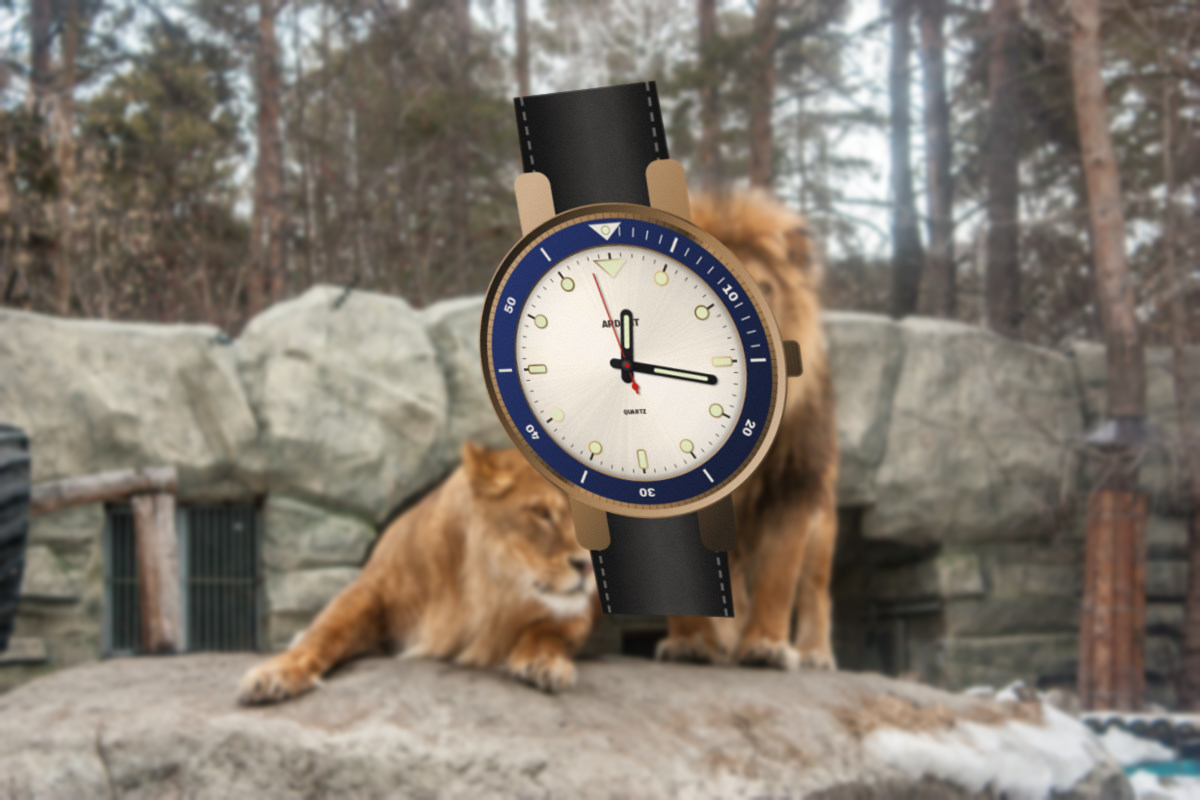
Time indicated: 12h16m58s
